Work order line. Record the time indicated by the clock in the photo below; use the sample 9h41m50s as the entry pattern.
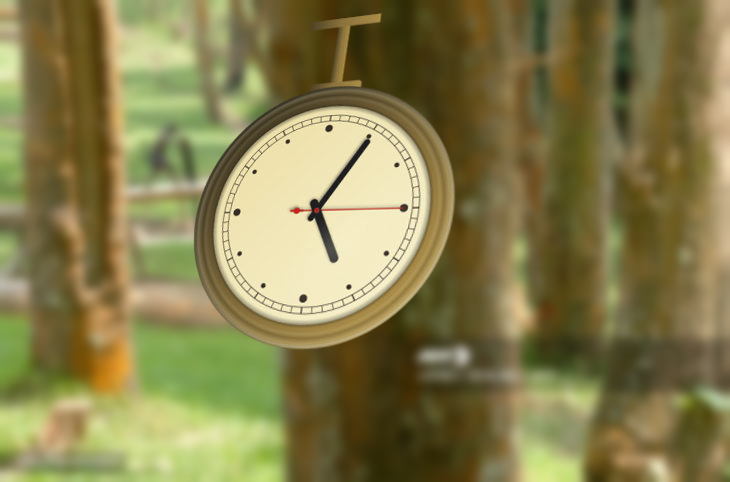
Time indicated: 5h05m15s
